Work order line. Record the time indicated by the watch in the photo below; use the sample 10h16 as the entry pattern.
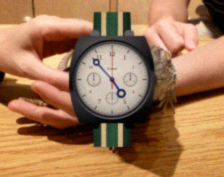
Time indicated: 4h53
